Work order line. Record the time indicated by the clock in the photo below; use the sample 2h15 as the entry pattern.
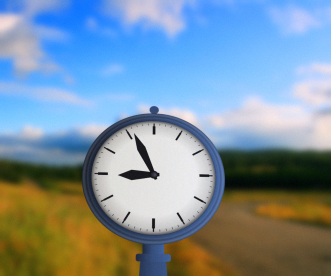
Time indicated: 8h56
